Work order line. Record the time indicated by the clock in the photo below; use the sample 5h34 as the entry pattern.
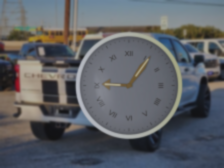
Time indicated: 9h06
